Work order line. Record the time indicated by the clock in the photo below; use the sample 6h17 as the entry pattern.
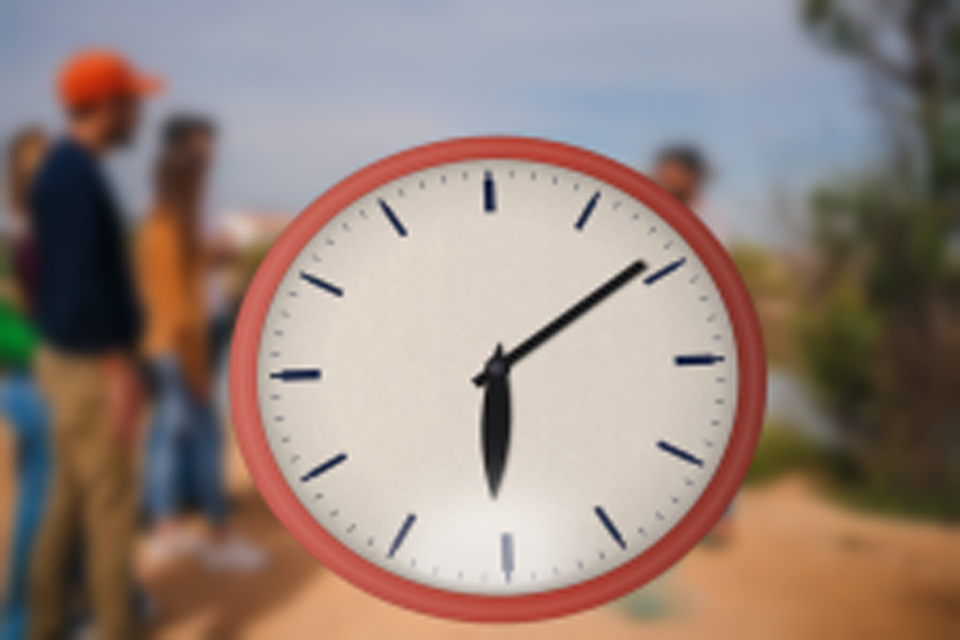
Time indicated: 6h09
